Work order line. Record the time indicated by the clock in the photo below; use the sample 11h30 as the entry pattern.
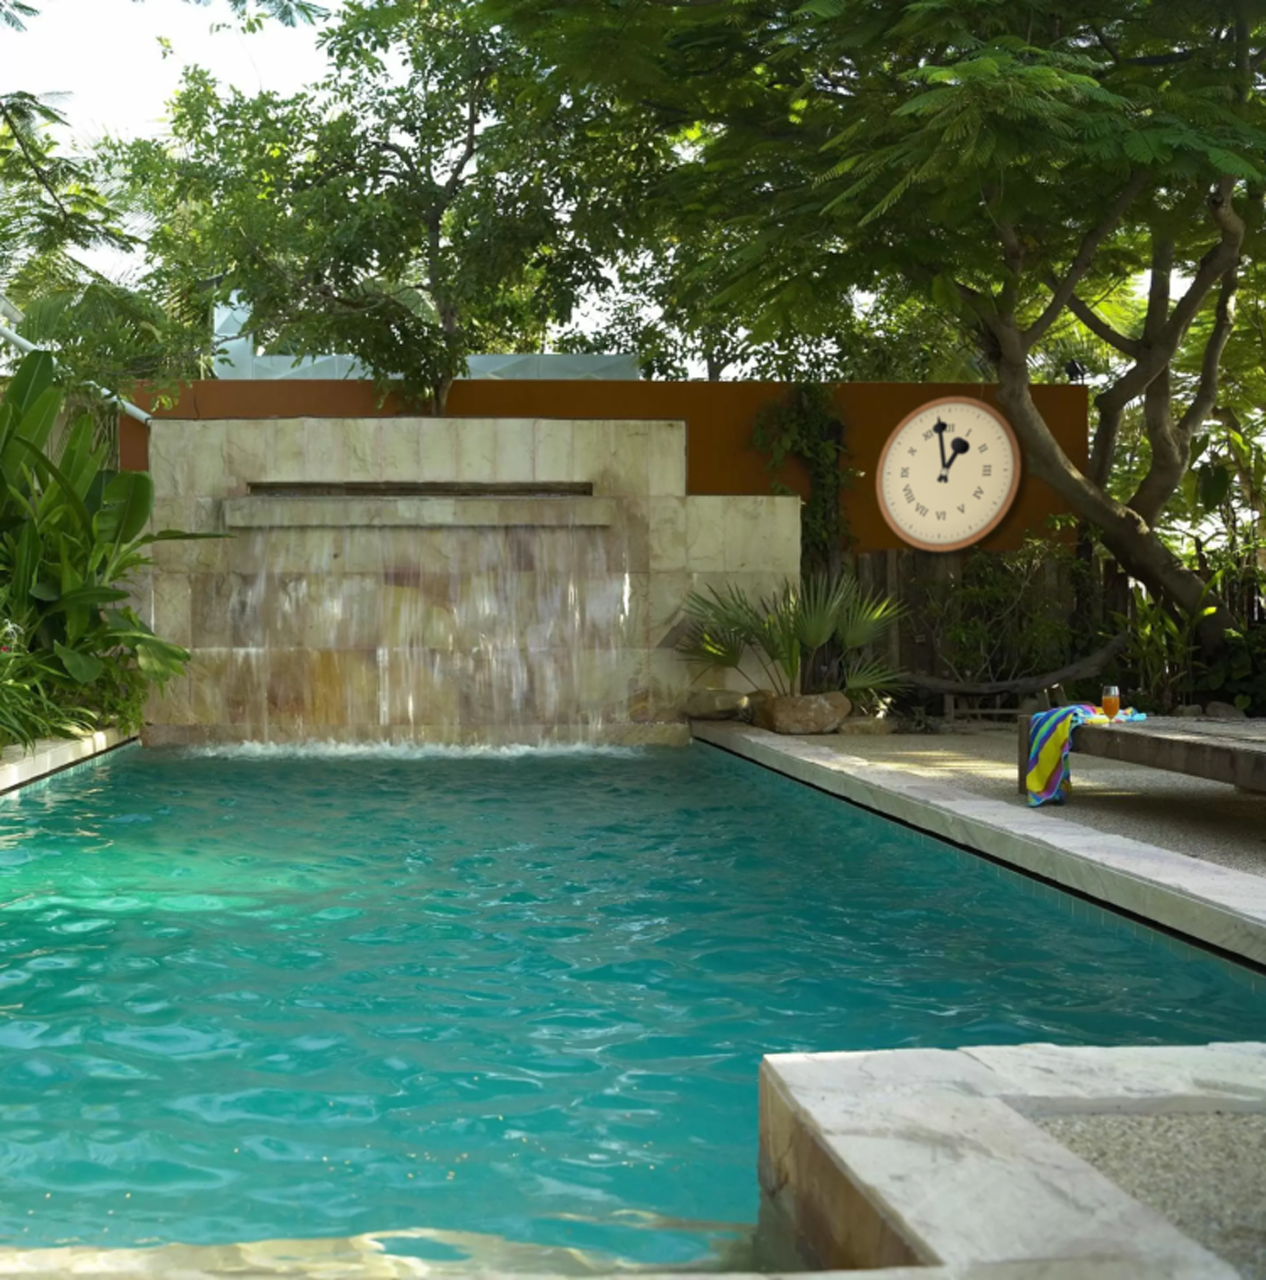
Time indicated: 12h58
